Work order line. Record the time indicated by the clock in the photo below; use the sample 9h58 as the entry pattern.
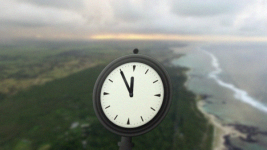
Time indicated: 11h55
